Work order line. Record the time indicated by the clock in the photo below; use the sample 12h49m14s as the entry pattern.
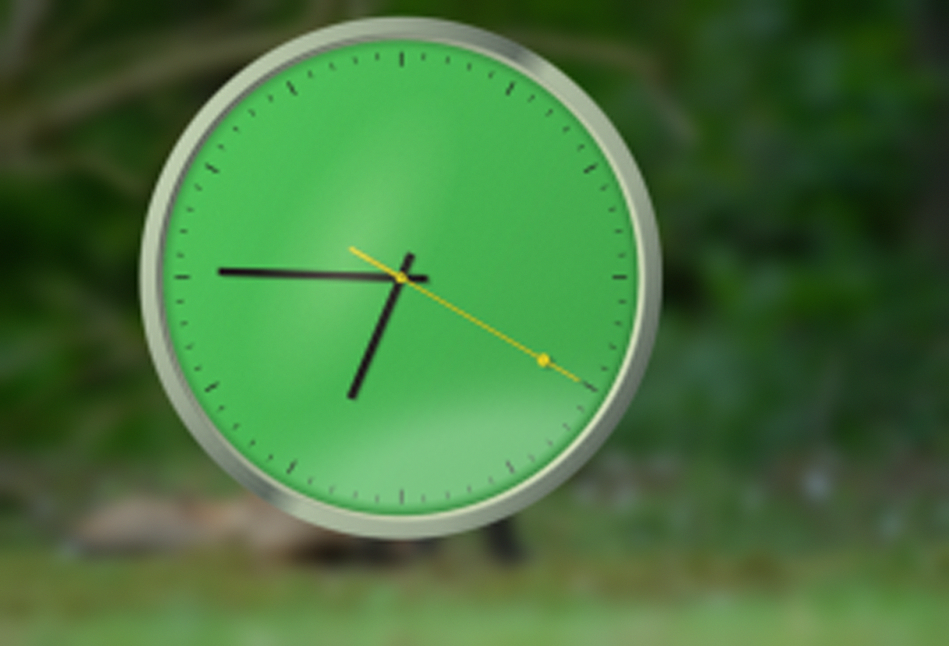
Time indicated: 6h45m20s
